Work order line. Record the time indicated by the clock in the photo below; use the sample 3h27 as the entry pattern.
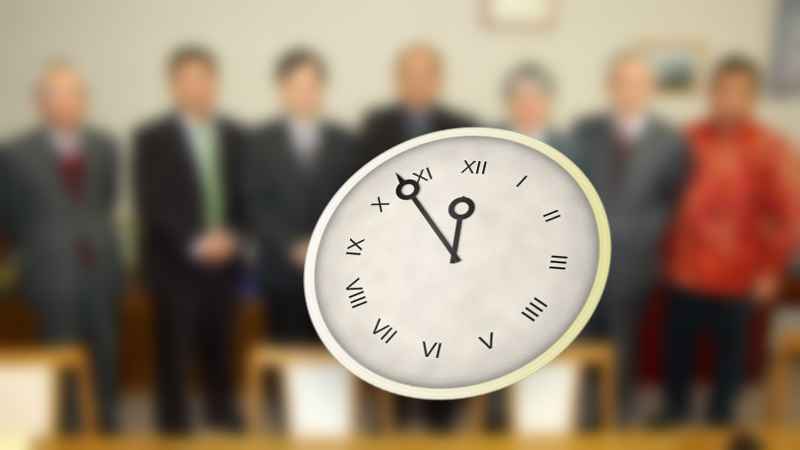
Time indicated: 11h53
